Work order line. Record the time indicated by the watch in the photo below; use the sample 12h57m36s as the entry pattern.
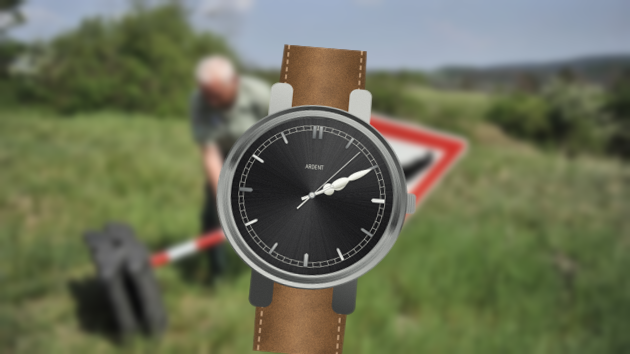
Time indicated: 2h10m07s
